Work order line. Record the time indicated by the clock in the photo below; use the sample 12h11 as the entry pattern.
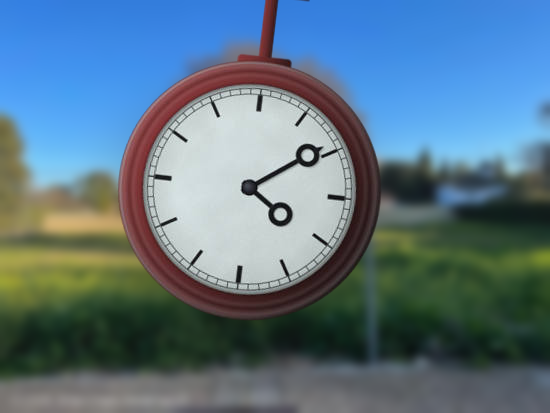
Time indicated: 4h09
